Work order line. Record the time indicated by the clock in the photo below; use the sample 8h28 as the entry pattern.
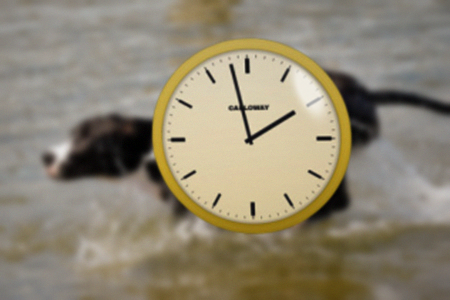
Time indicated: 1h58
